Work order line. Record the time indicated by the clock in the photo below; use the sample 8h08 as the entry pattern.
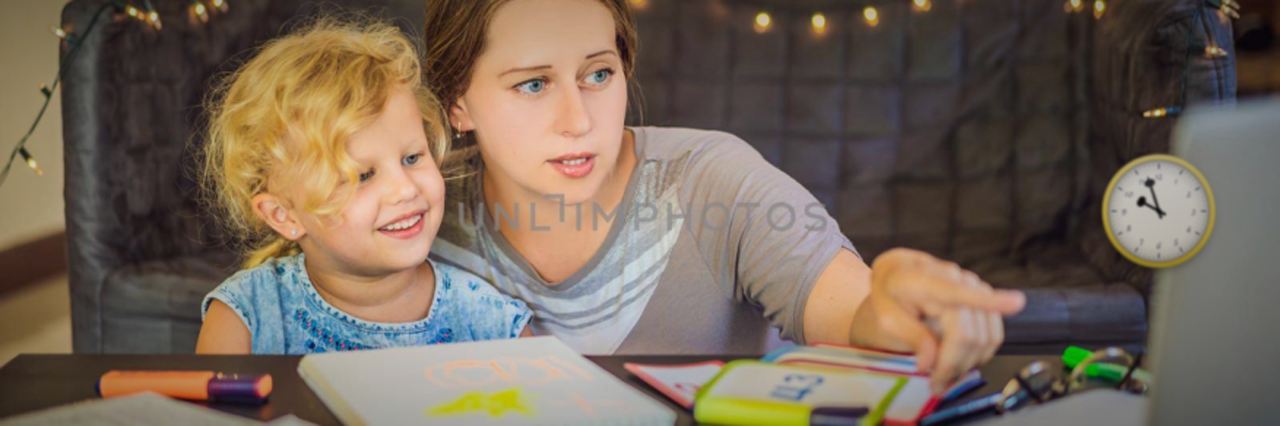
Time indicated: 9h57
